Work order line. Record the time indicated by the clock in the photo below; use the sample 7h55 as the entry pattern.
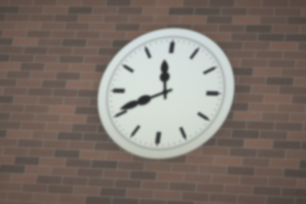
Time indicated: 11h41
